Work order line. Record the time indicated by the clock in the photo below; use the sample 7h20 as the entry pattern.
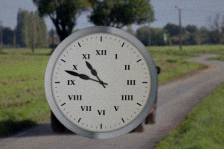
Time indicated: 10h48
